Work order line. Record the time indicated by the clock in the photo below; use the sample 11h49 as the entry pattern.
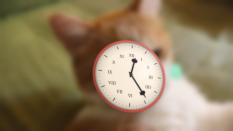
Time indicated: 12h24
